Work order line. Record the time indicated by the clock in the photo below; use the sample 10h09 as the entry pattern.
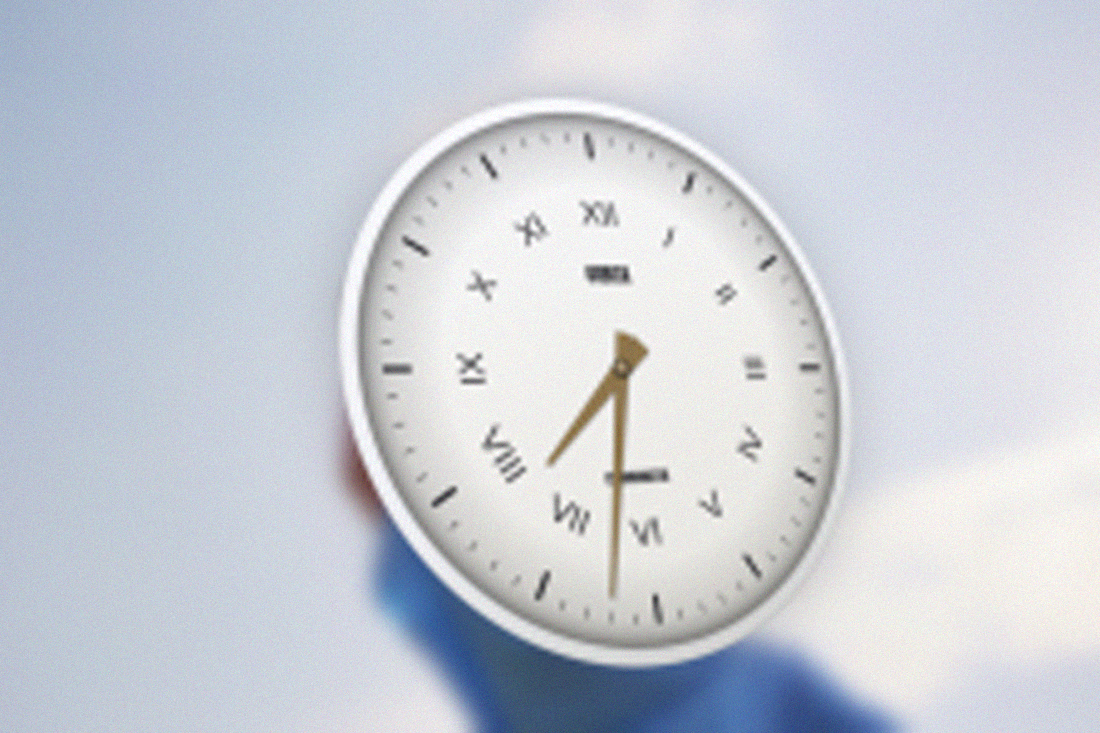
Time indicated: 7h32
